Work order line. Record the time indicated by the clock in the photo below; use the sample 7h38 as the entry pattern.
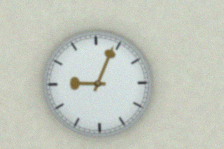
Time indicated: 9h04
